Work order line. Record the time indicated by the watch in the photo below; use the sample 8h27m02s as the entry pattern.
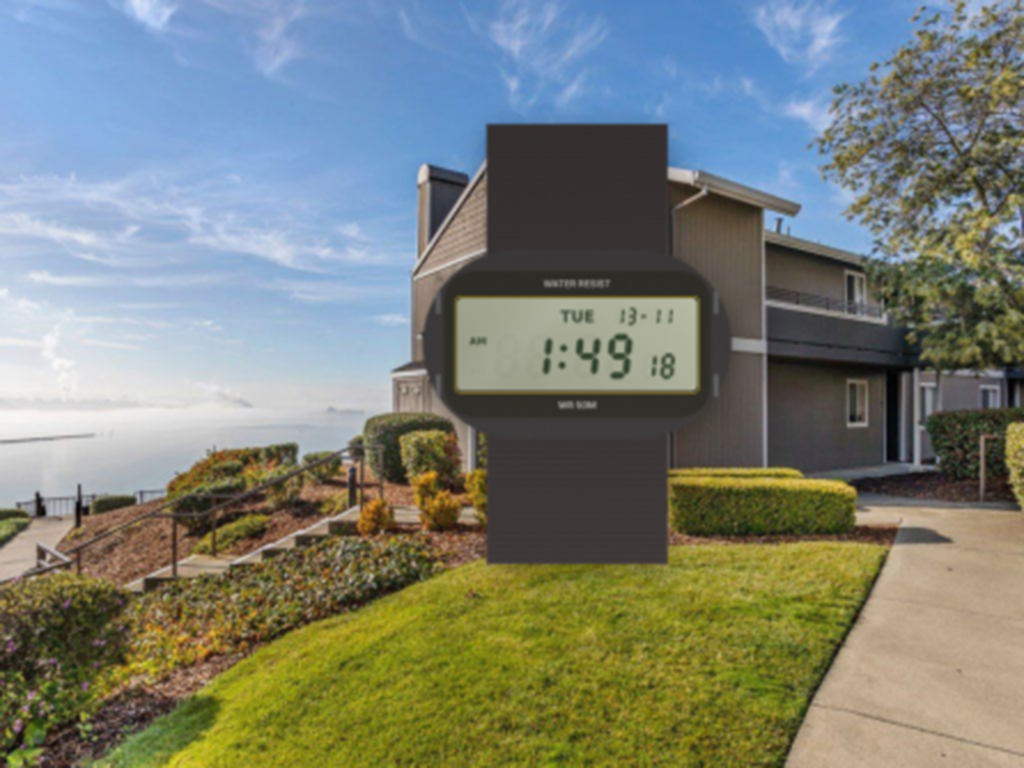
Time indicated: 1h49m18s
